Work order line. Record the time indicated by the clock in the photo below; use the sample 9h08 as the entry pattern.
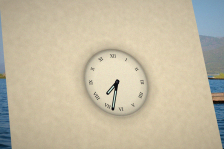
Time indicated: 7h33
